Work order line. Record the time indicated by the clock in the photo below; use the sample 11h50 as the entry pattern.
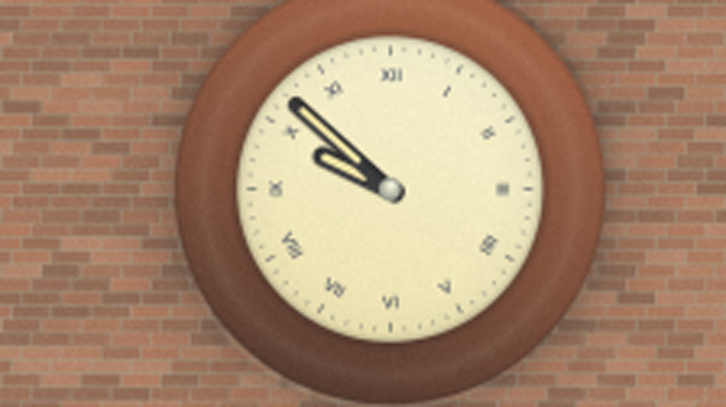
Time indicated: 9h52
